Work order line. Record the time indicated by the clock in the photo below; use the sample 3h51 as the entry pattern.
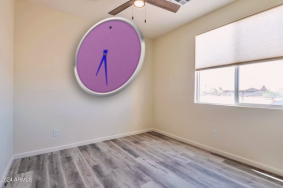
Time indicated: 6h27
